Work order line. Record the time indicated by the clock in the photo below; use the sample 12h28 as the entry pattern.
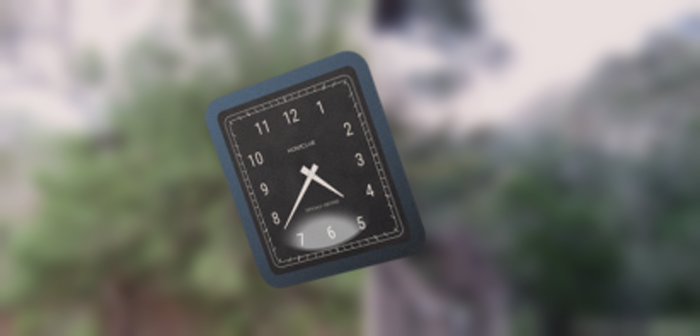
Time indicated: 4h38
